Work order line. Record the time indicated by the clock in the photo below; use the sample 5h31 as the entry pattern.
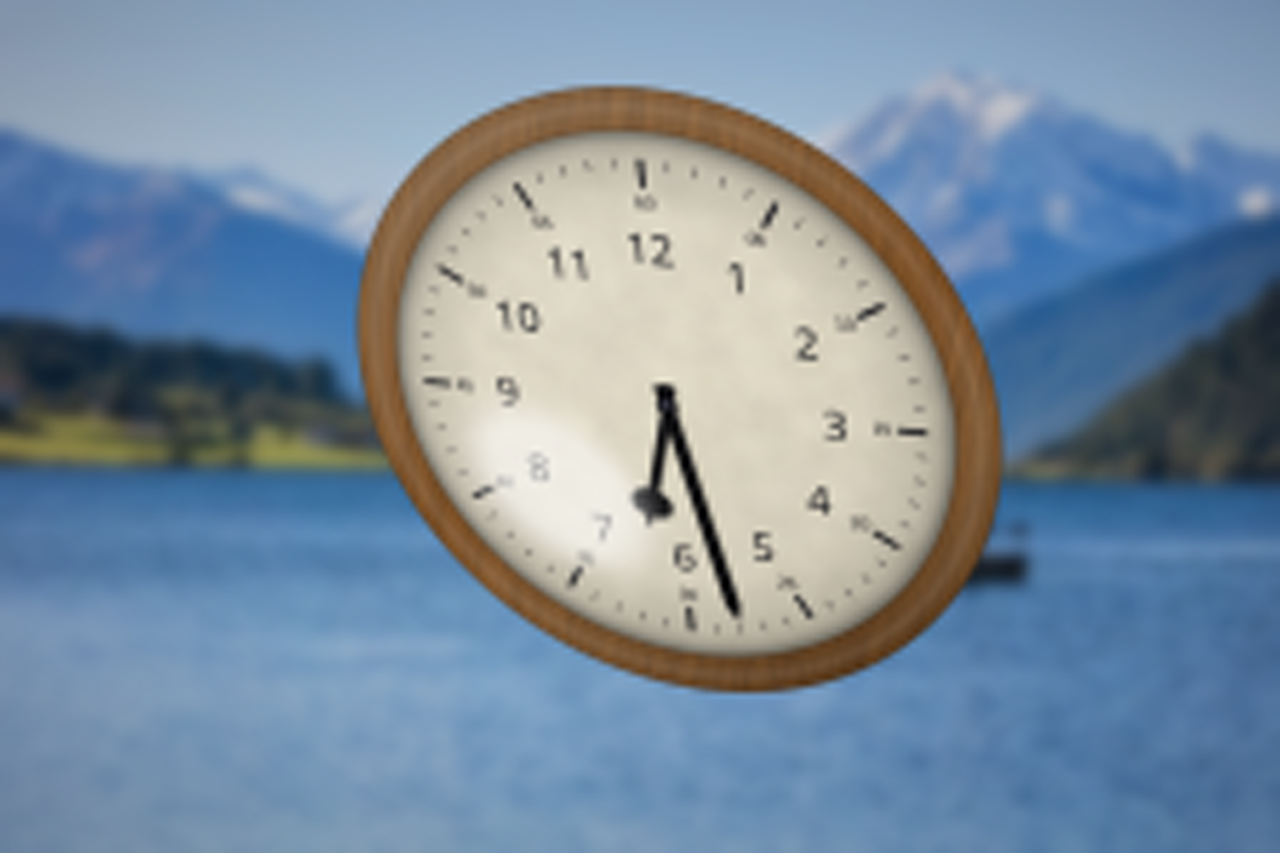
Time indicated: 6h28
